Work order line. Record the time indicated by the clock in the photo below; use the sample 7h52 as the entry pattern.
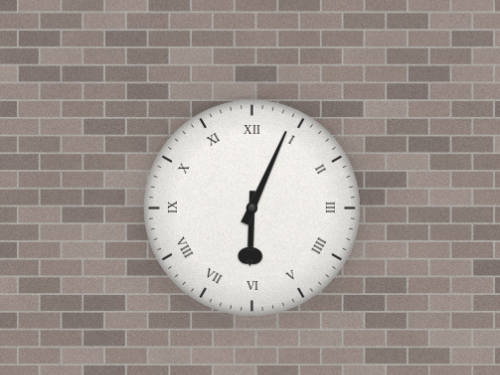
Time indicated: 6h04
